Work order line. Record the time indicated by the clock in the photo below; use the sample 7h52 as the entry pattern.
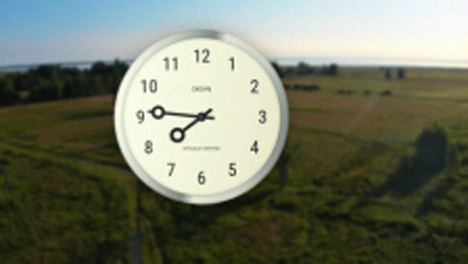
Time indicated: 7h46
